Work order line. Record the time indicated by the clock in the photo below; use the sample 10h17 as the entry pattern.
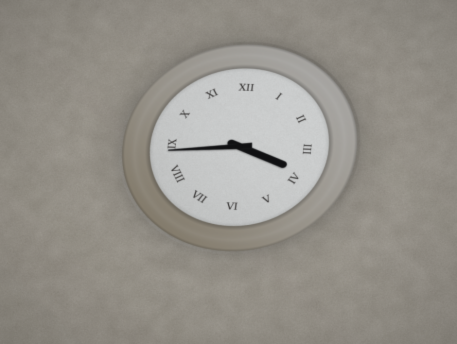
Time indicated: 3h44
